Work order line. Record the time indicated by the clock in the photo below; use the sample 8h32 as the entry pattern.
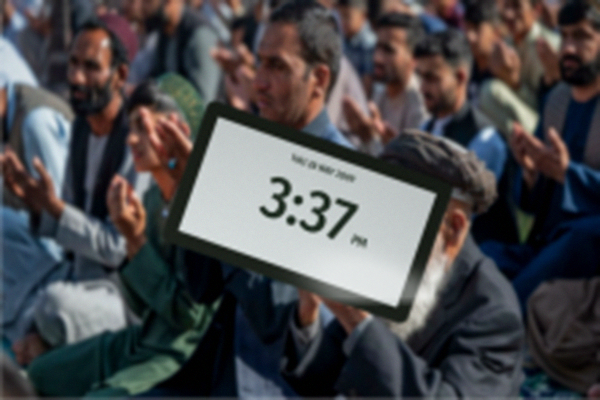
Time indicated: 3h37
